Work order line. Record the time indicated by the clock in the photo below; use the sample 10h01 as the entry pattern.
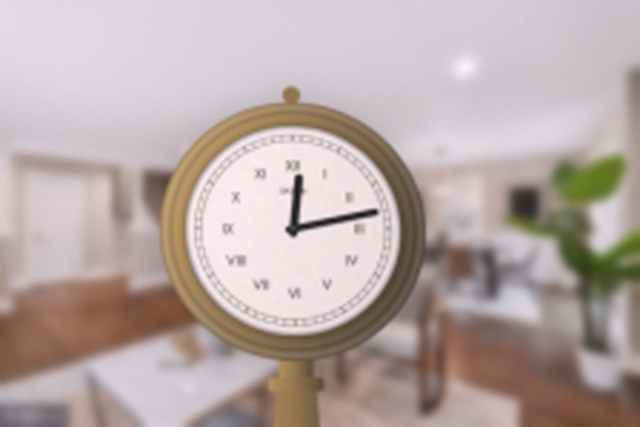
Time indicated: 12h13
